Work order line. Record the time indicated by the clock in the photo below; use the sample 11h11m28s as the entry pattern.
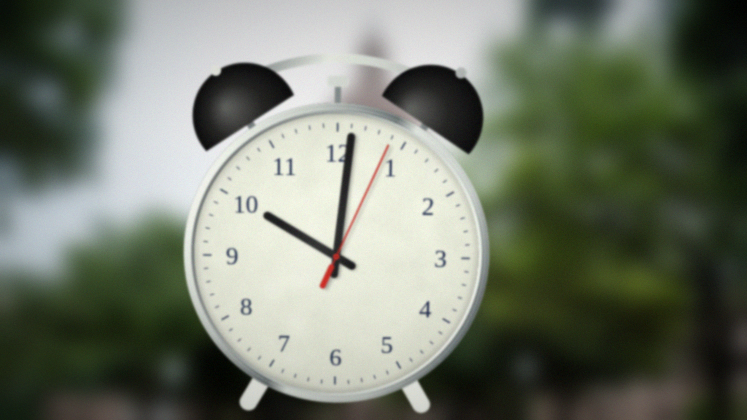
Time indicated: 10h01m04s
